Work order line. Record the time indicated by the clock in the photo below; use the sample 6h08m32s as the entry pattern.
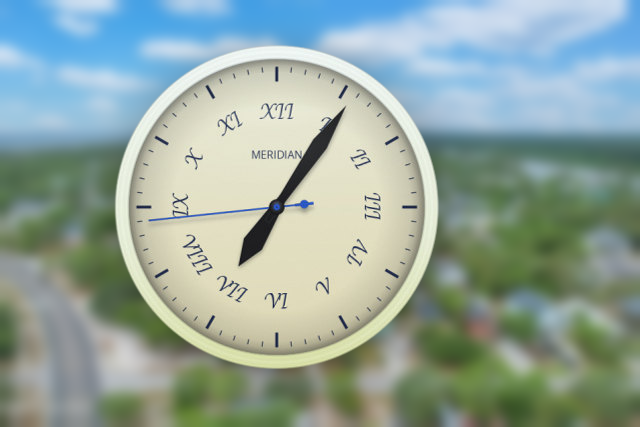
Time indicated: 7h05m44s
